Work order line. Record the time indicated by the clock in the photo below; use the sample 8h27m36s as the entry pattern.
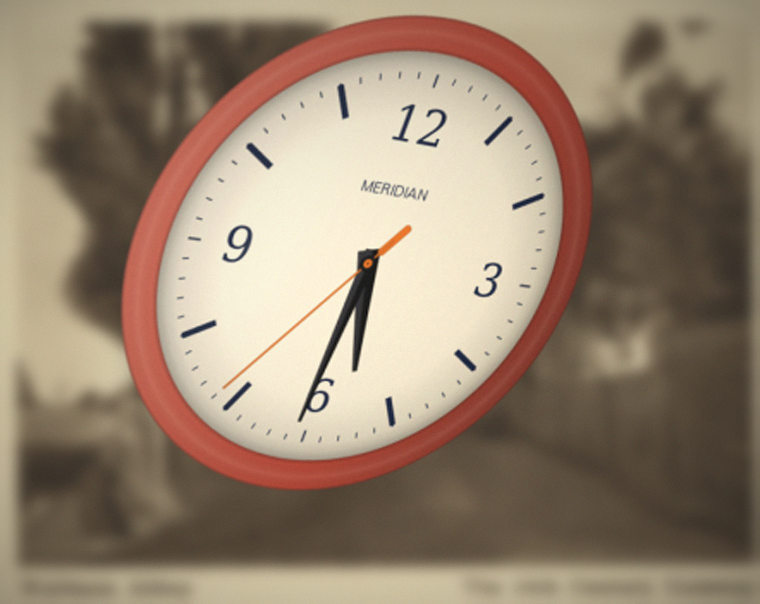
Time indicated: 5h30m36s
